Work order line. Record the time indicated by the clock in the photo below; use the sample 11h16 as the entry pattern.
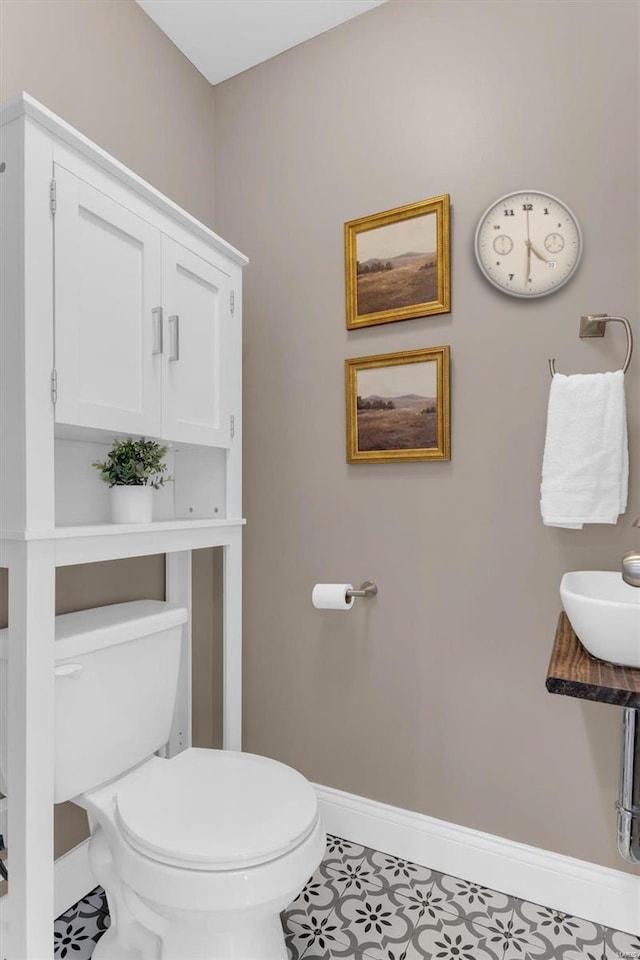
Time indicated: 4h31
